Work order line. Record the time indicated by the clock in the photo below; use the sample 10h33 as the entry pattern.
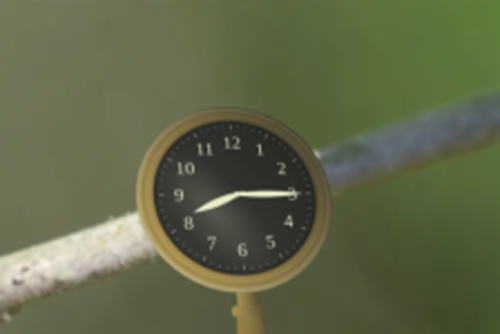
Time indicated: 8h15
